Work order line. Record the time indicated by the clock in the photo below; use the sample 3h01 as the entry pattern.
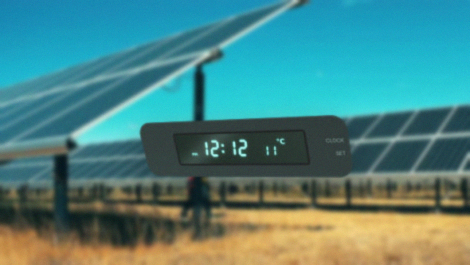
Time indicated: 12h12
